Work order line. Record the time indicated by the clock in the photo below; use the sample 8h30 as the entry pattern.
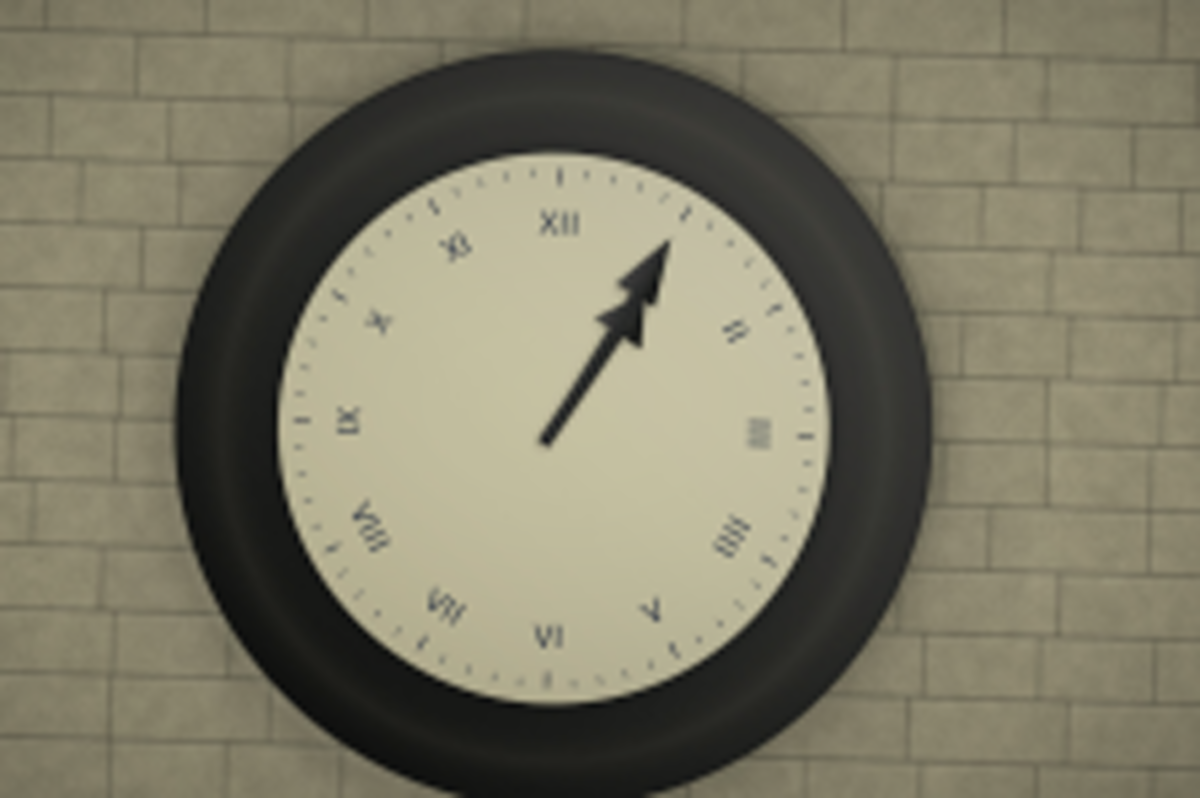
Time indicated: 1h05
